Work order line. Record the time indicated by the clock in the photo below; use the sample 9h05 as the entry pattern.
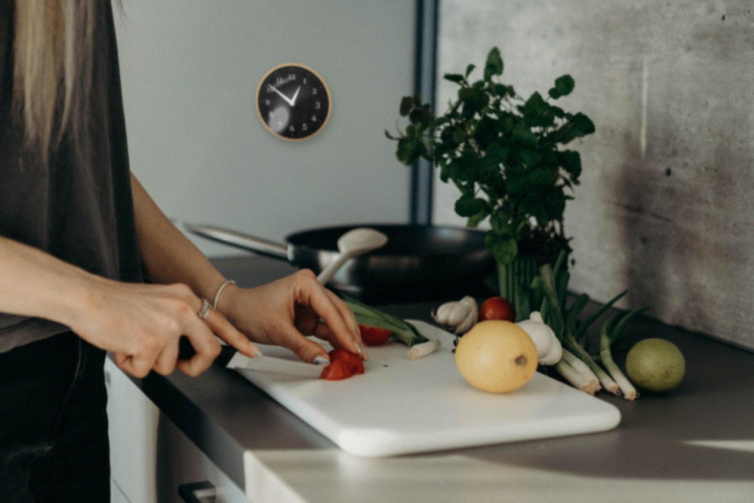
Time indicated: 12h51
